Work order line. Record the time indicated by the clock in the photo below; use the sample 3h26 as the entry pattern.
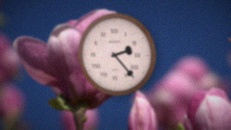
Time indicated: 2h23
